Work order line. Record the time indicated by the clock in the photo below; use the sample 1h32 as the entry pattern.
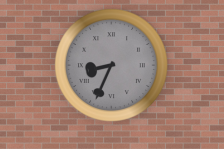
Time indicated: 8h34
